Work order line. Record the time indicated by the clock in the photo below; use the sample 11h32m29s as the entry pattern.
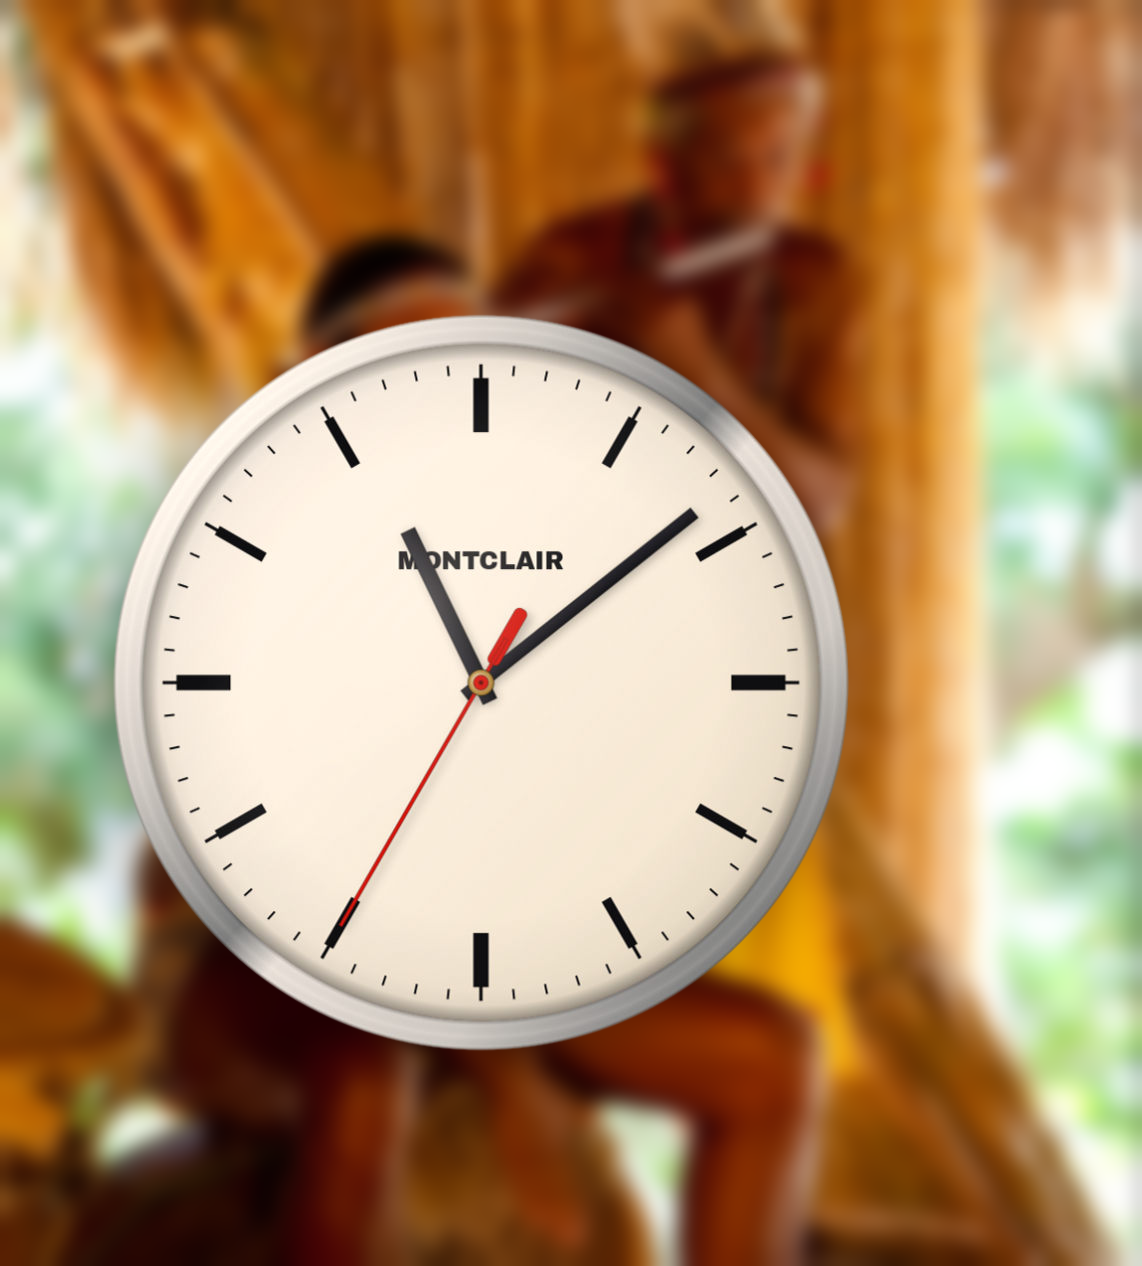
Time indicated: 11h08m35s
